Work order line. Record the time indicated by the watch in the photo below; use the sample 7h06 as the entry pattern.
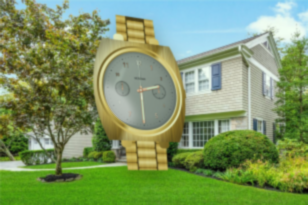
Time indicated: 2h30
